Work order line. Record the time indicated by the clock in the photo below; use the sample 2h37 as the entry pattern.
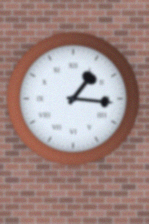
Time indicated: 1h16
